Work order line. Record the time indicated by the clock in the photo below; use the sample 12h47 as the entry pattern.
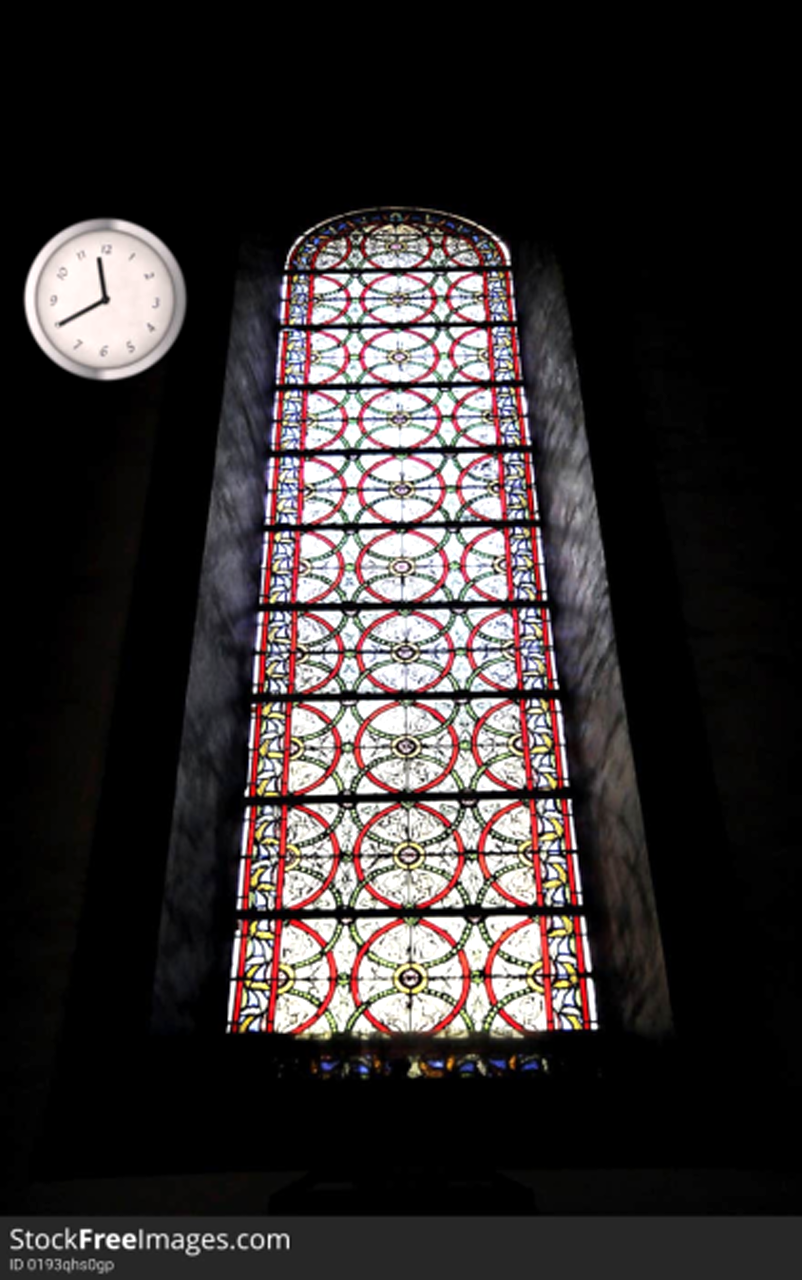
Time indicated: 11h40
